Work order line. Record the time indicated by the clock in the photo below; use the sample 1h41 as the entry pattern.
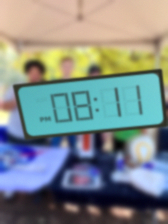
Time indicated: 8h11
